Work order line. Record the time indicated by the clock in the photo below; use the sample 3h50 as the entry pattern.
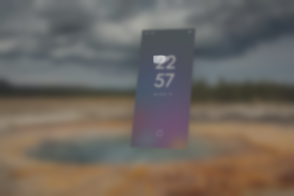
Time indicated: 22h57
